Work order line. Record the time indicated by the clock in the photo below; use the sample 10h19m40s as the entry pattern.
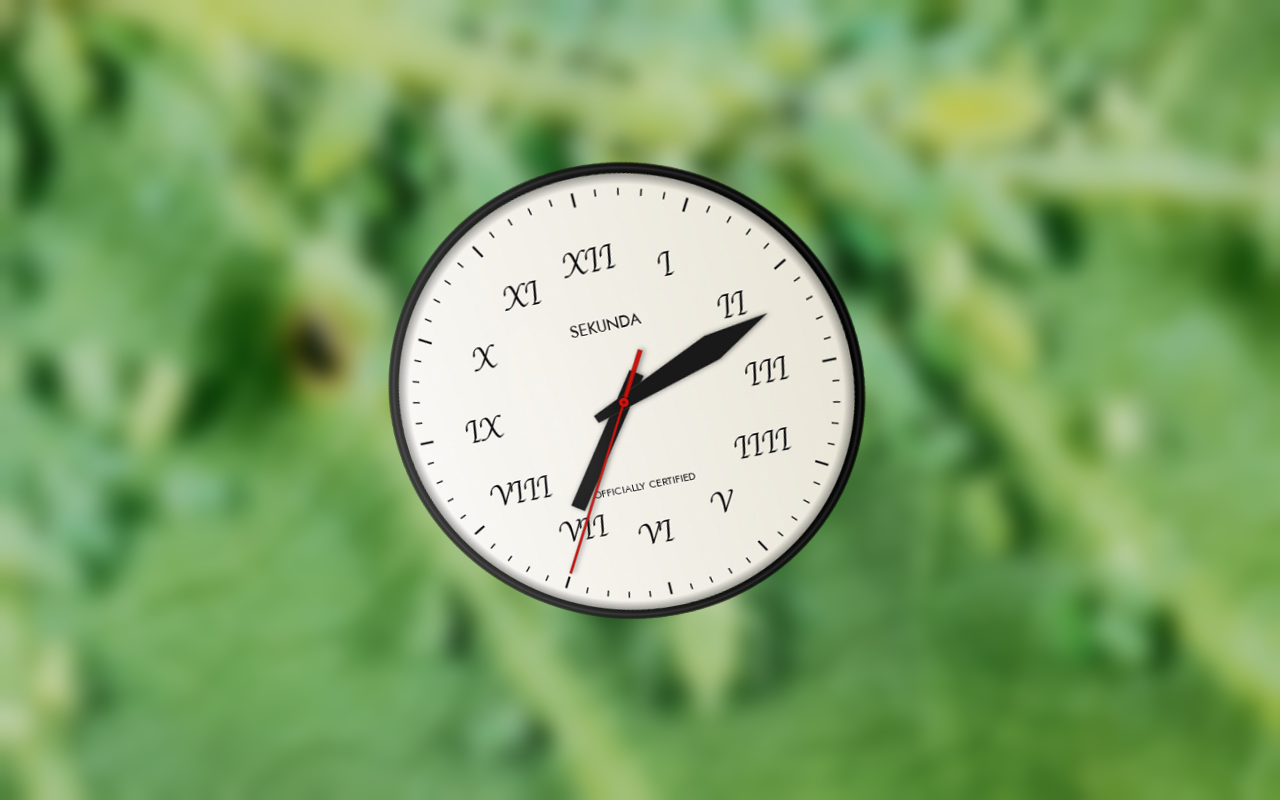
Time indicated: 7h11m35s
